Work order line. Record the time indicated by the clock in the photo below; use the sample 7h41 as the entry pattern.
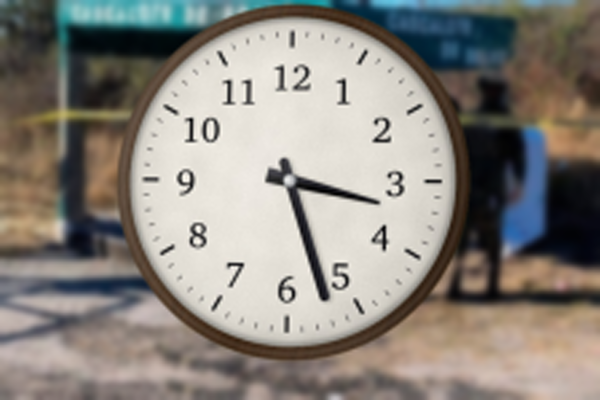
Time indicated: 3h27
